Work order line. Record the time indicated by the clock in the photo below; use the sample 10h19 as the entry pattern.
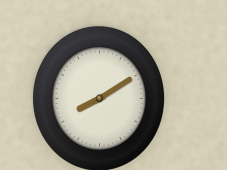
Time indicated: 8h10
